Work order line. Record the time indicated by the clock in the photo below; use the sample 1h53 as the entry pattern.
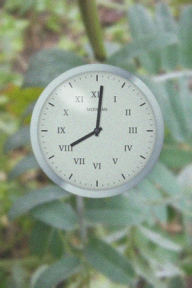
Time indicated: 8h01
